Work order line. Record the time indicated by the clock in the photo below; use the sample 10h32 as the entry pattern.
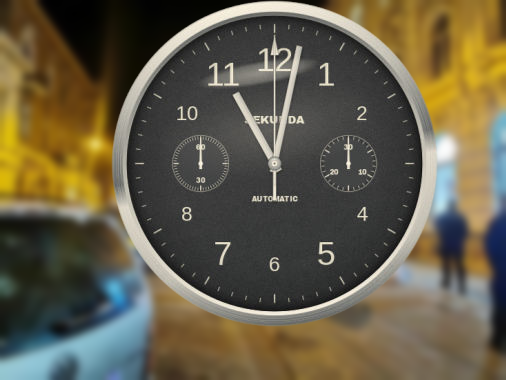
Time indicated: 11h02
